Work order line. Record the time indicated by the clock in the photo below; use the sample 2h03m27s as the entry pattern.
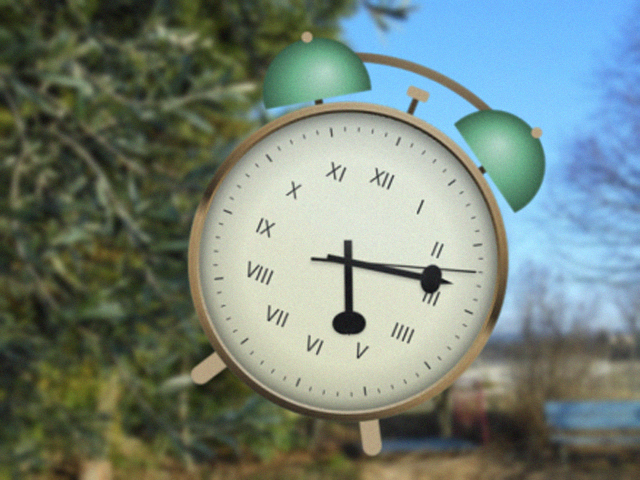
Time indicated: 5h13m12s
